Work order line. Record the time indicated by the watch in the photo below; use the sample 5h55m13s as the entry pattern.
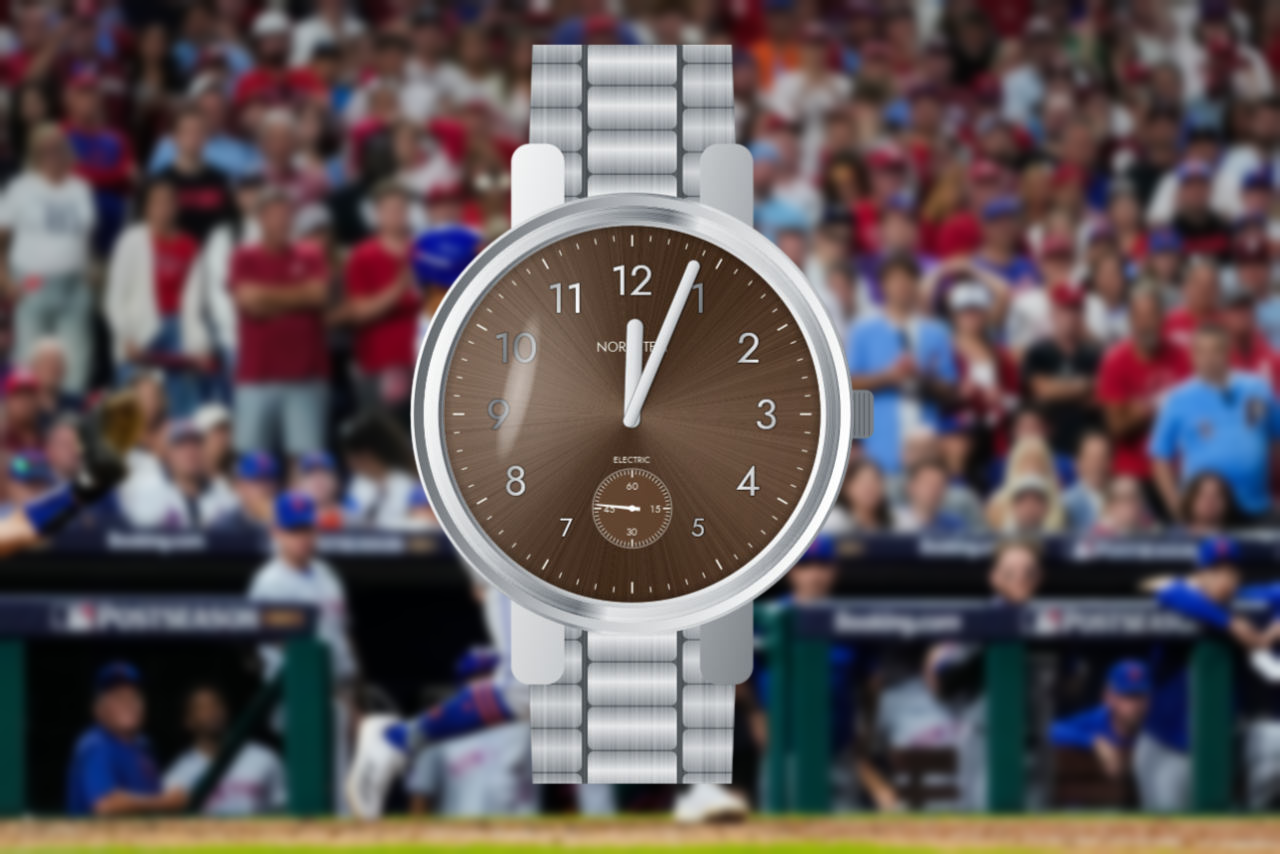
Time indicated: 12h03m46s
